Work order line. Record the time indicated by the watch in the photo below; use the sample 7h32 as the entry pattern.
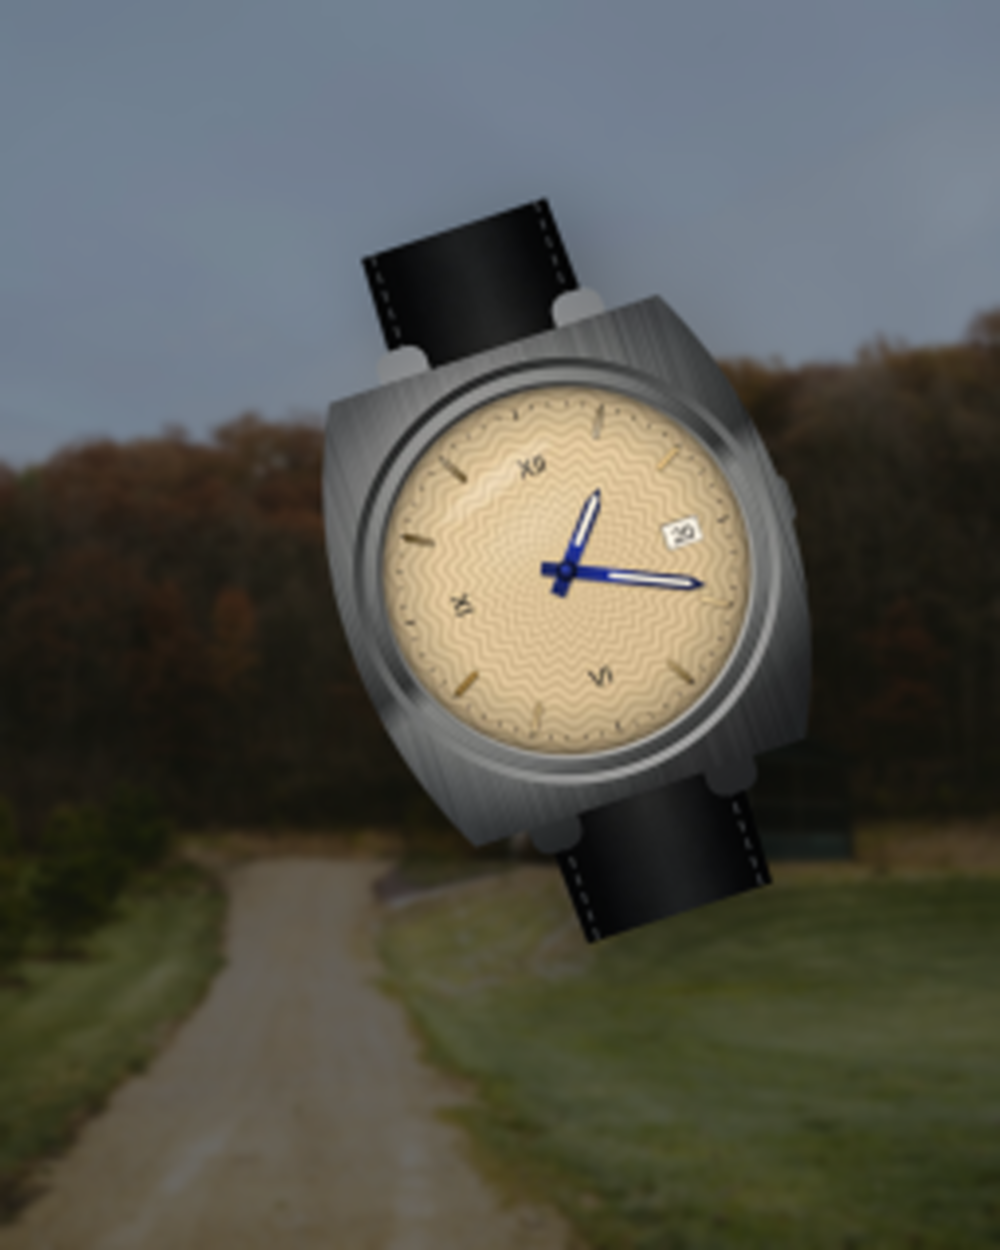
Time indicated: 1h19
